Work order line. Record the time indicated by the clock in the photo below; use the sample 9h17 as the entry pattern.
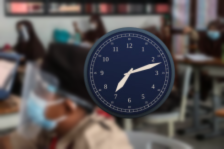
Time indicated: 7h12
